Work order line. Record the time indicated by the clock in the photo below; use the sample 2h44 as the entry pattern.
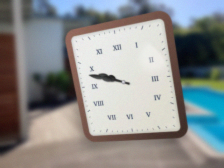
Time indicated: 9h48
